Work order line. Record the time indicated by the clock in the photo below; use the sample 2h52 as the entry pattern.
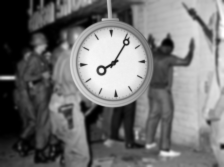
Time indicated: 8h06
